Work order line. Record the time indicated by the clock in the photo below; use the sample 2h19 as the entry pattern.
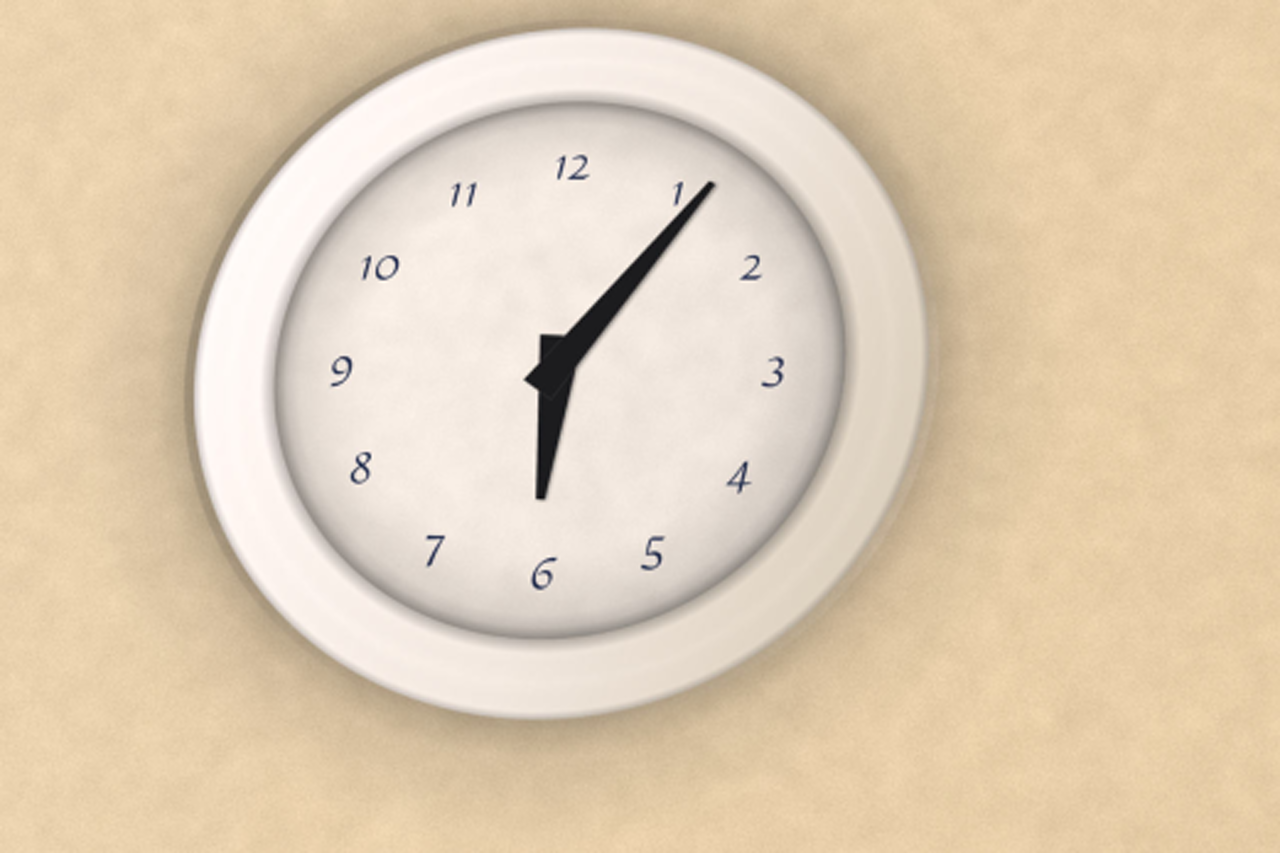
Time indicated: 6h06
